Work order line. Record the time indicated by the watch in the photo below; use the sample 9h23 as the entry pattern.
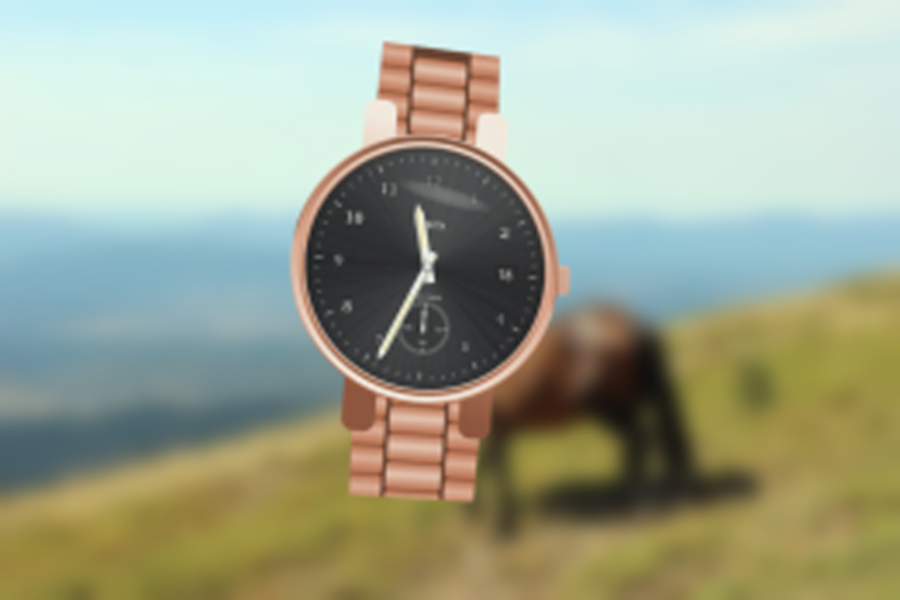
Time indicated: 11h34
